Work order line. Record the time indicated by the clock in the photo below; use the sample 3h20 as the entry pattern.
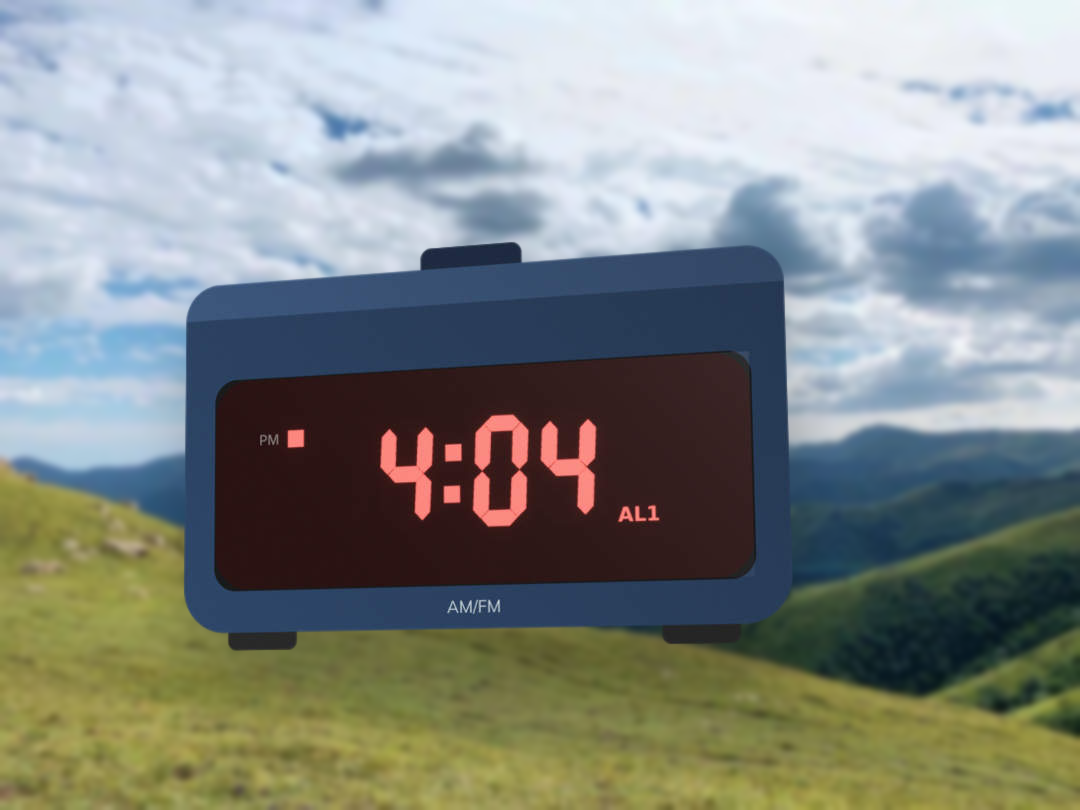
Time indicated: 4h04
